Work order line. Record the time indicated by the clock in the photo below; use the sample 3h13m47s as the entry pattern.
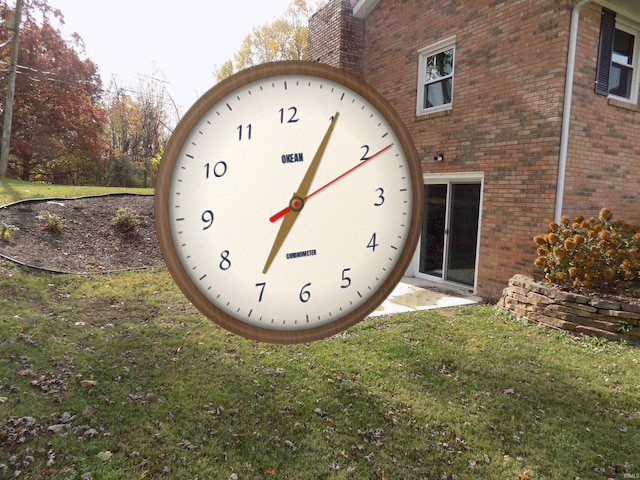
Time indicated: 7h05m11s
